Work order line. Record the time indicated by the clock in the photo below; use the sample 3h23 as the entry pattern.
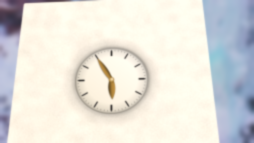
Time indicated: 5h55
